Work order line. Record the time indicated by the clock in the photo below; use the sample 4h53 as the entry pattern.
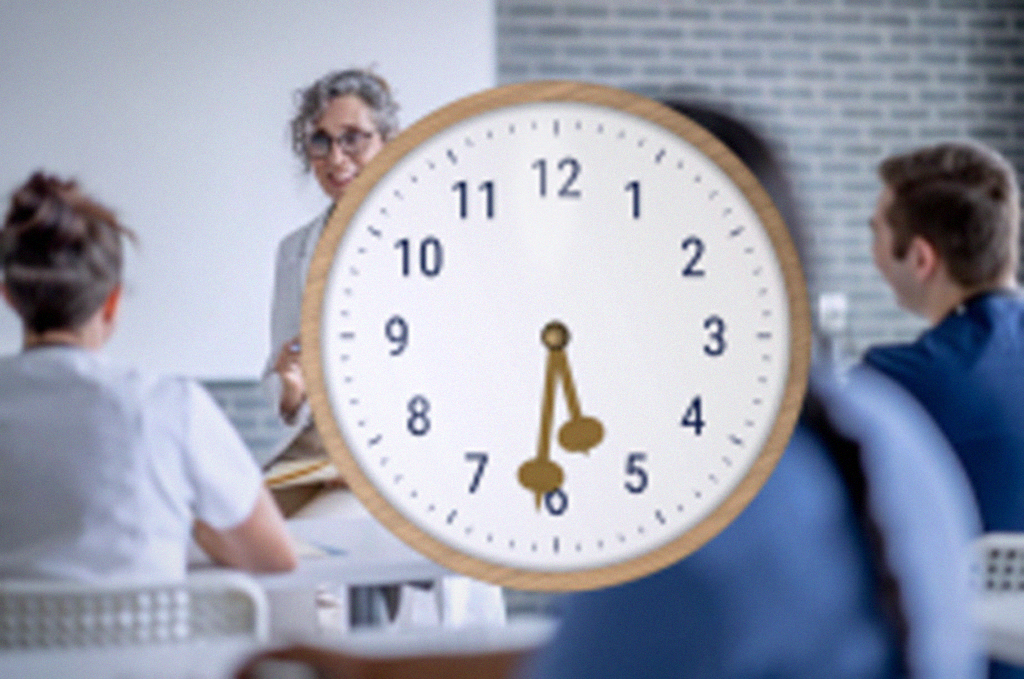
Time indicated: 5h31
